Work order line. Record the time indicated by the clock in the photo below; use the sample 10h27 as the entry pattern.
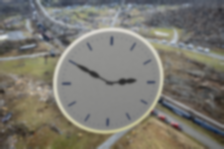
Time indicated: 2h50
